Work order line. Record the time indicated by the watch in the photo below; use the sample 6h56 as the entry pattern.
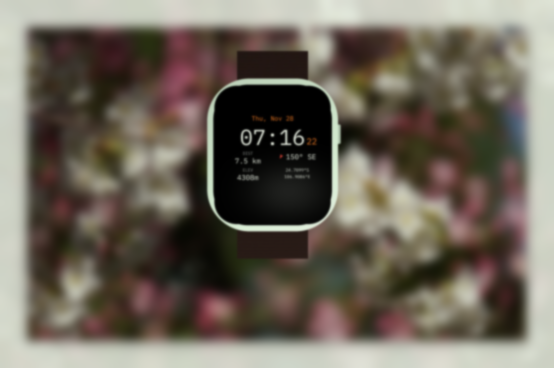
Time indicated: 7h16
